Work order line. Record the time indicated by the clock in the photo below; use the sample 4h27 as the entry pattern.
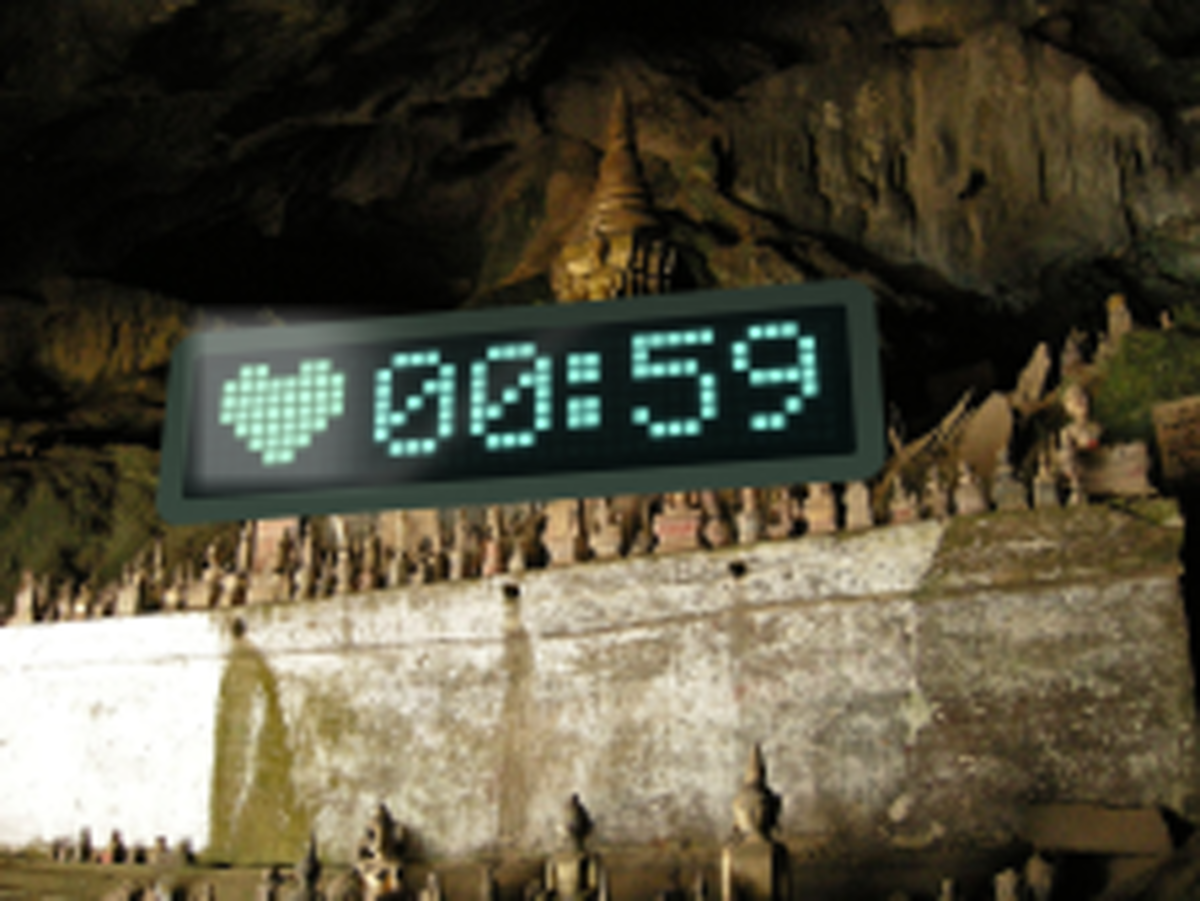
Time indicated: 0h59
